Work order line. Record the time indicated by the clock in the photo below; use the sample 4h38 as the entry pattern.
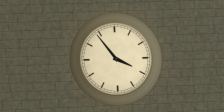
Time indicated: 3h54
